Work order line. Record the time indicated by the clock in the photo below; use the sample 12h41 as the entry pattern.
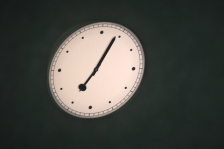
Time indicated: 7h04
